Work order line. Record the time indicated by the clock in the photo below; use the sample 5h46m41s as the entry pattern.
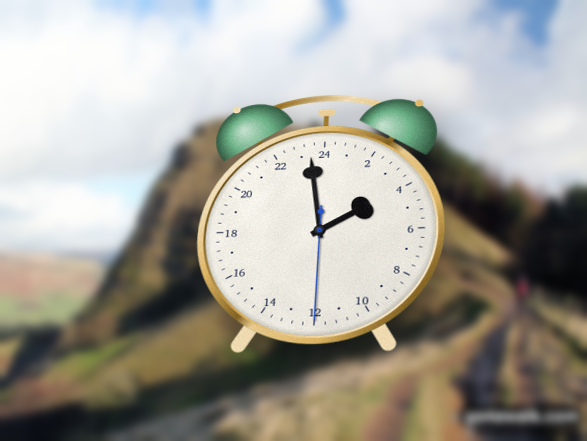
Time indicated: 3h58m30s
